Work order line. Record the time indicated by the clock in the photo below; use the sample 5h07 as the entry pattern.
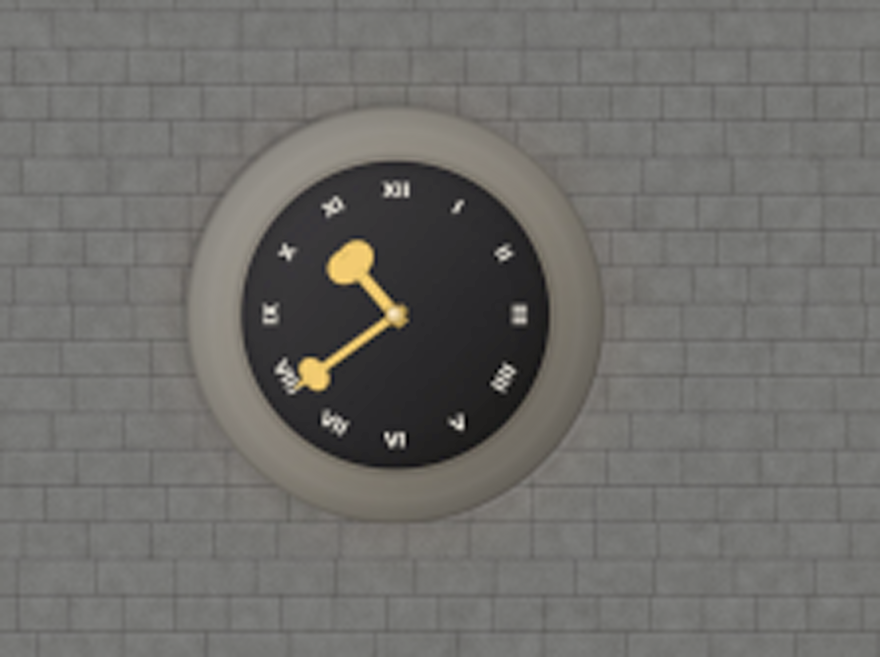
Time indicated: 10h39
